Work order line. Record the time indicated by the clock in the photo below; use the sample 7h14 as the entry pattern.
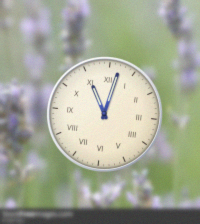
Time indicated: 11h02
